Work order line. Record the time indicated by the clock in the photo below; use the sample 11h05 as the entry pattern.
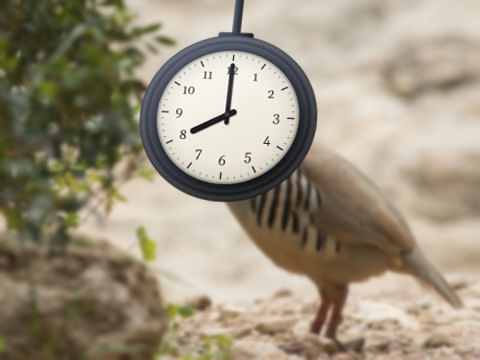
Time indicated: 8h00
